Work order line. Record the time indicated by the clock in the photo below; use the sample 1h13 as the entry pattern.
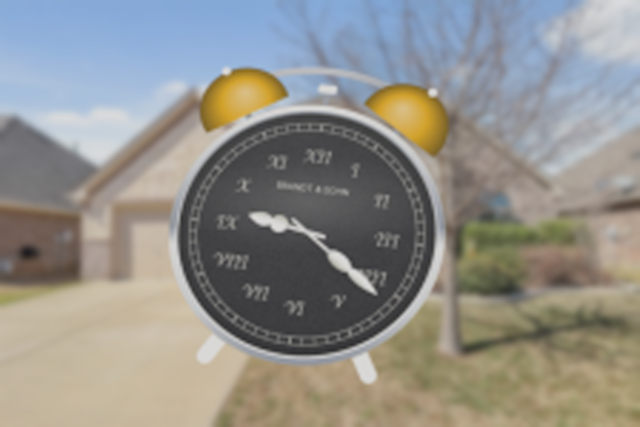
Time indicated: 9h21
